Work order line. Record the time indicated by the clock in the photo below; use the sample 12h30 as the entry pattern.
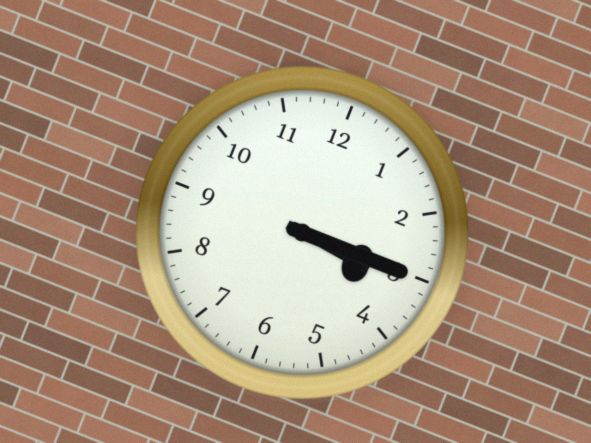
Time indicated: 3h15
